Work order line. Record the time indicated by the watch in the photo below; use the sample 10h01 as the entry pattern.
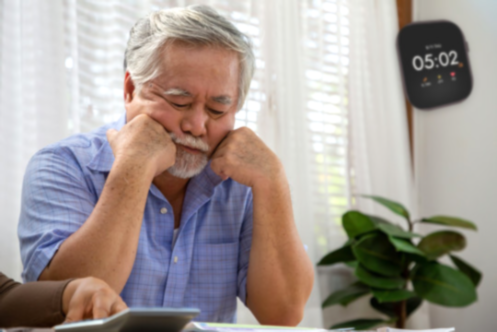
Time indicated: 5h02
